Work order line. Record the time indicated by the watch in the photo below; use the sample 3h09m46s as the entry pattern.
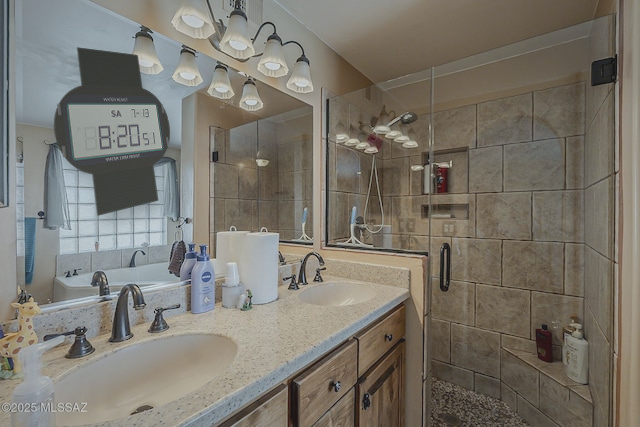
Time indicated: 8h20m51s
